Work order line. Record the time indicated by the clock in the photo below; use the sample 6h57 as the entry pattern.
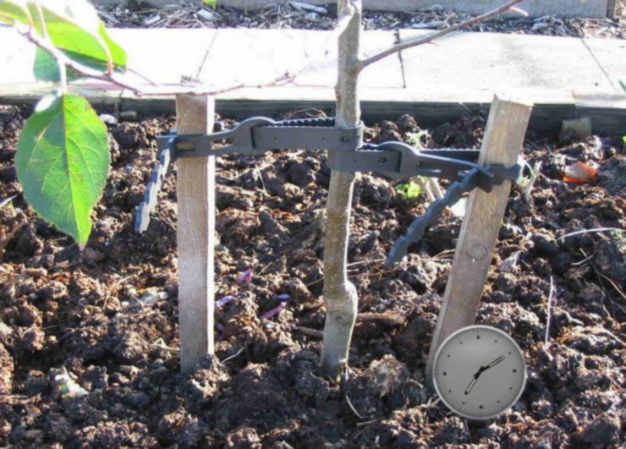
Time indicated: 7h10
